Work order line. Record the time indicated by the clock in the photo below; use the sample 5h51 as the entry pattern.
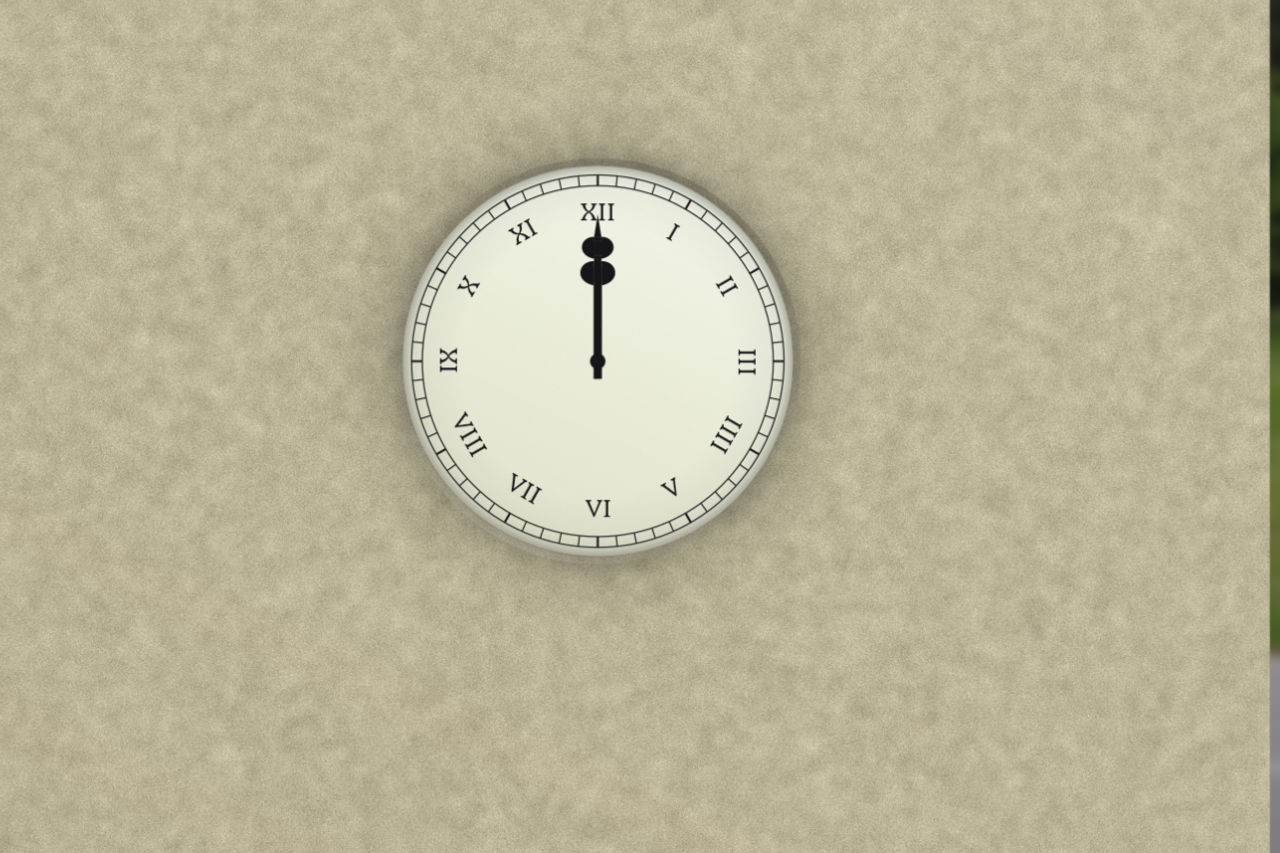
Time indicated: 12h00
